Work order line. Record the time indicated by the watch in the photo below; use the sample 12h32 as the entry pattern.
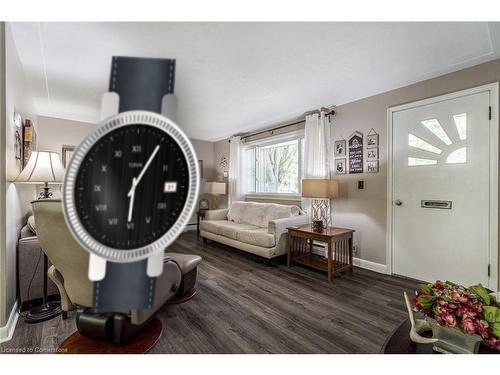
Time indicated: 6h05
